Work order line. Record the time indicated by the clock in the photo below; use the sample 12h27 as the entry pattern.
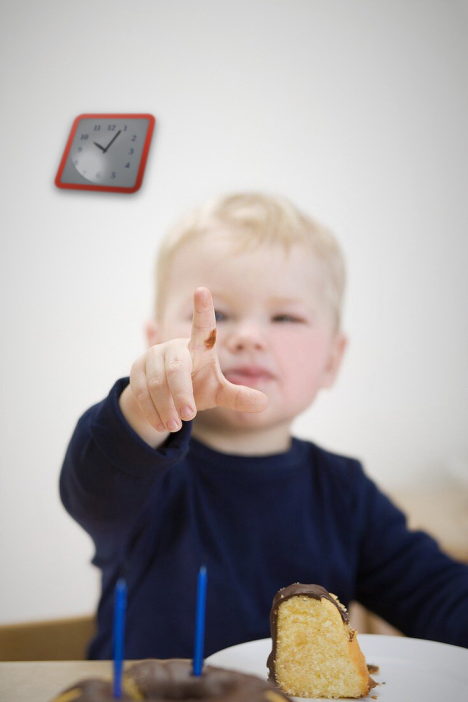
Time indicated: 10h04
